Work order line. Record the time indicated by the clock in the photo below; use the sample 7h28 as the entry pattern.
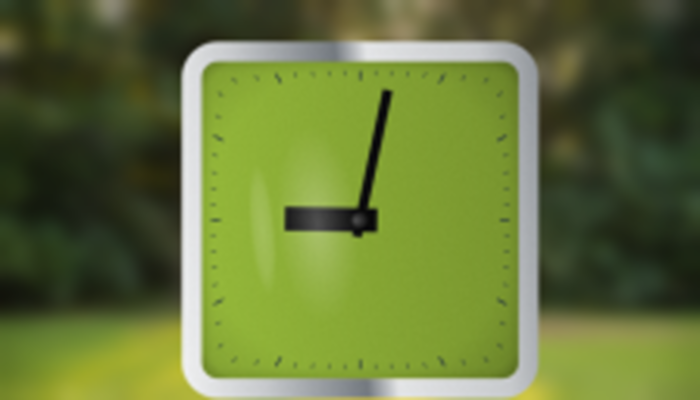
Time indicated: 9h02
